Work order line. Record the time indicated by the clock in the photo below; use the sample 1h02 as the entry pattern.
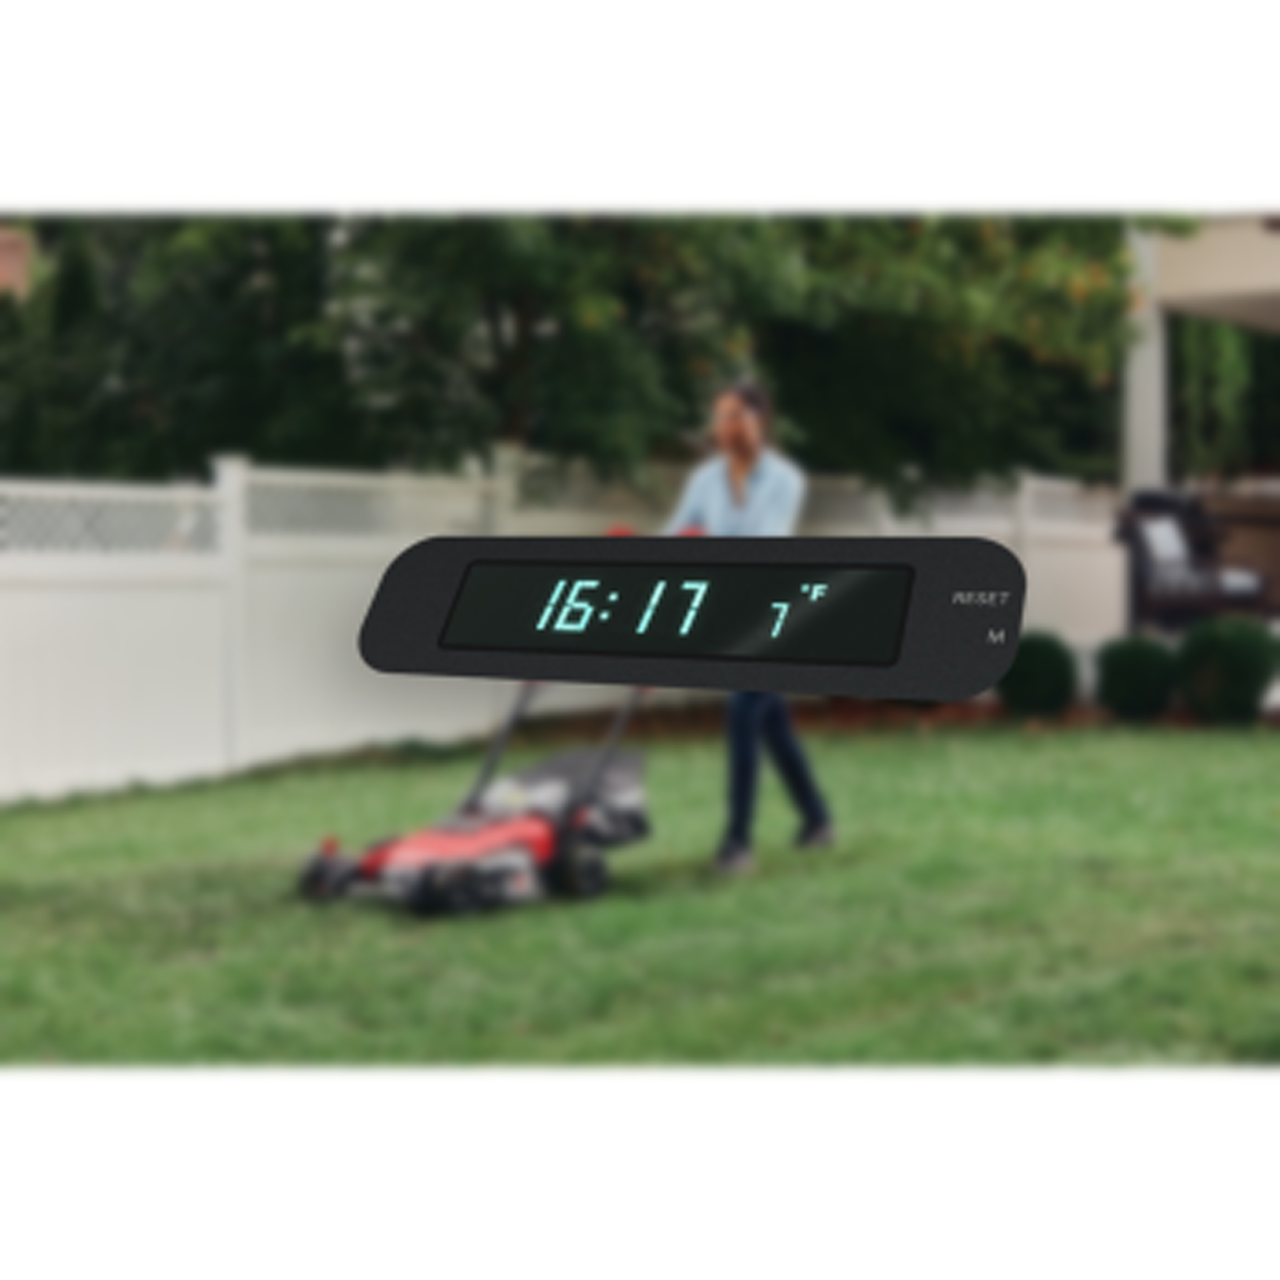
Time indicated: 16h17
